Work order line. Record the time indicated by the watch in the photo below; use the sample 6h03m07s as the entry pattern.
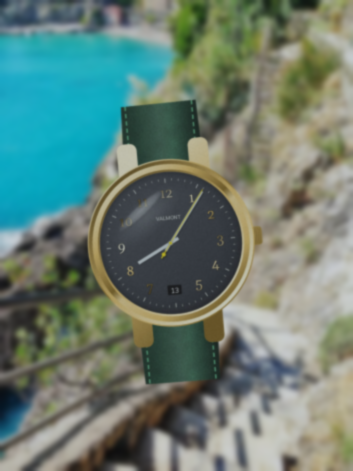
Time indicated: 8h06m06s
